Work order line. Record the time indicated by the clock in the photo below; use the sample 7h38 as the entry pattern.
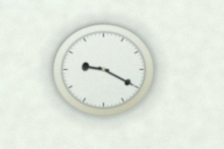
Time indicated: 9h20
